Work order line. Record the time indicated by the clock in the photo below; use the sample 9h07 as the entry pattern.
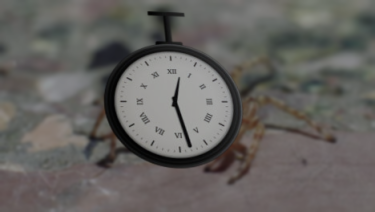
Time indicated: 12h28
